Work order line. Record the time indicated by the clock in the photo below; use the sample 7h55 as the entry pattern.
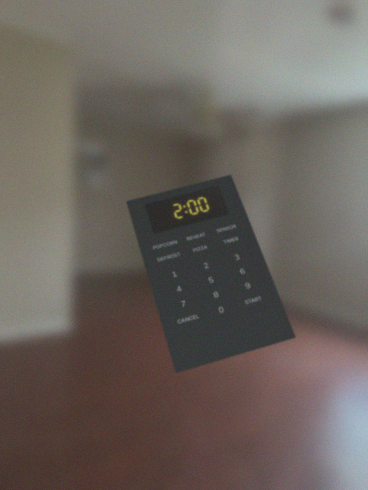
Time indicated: 2h00
